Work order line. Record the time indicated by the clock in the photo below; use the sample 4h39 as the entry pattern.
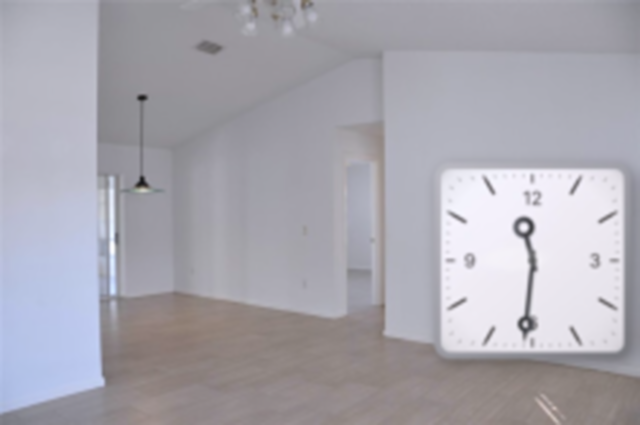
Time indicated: 11h31
